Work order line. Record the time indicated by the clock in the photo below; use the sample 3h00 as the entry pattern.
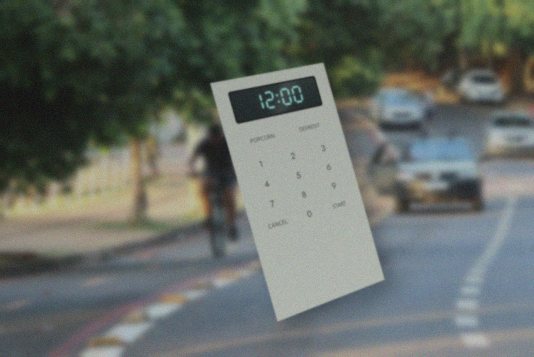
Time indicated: 12h00
